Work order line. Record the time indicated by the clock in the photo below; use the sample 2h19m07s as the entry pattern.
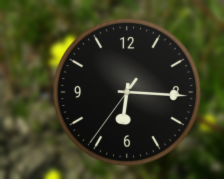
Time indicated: 6h15m36s
